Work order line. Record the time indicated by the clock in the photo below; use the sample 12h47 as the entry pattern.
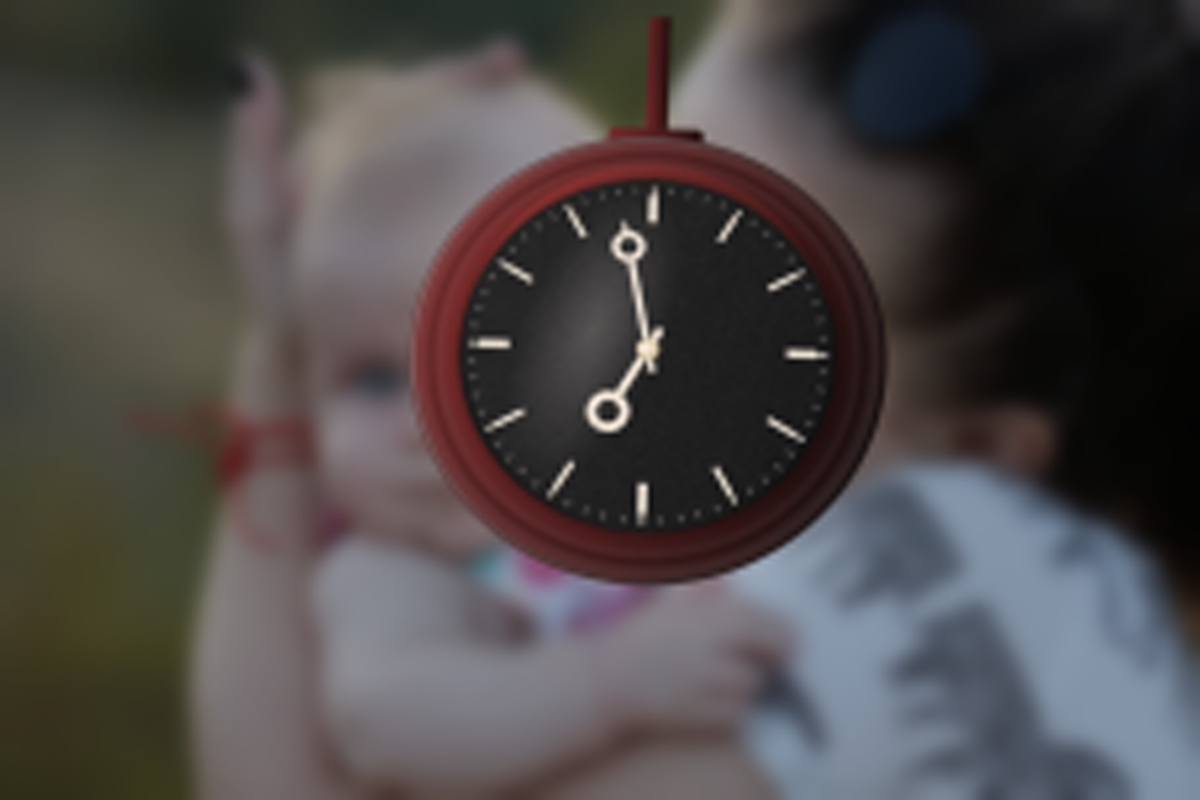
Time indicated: 6h58
